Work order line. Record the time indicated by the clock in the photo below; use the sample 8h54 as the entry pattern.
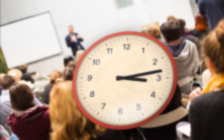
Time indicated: 3h13
